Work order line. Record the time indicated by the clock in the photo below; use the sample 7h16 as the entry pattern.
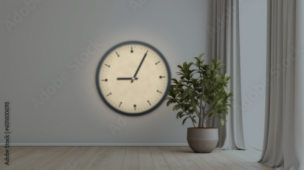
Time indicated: 9h05
